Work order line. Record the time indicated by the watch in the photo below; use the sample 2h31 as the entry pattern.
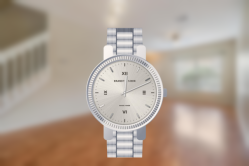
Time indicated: 12h11
